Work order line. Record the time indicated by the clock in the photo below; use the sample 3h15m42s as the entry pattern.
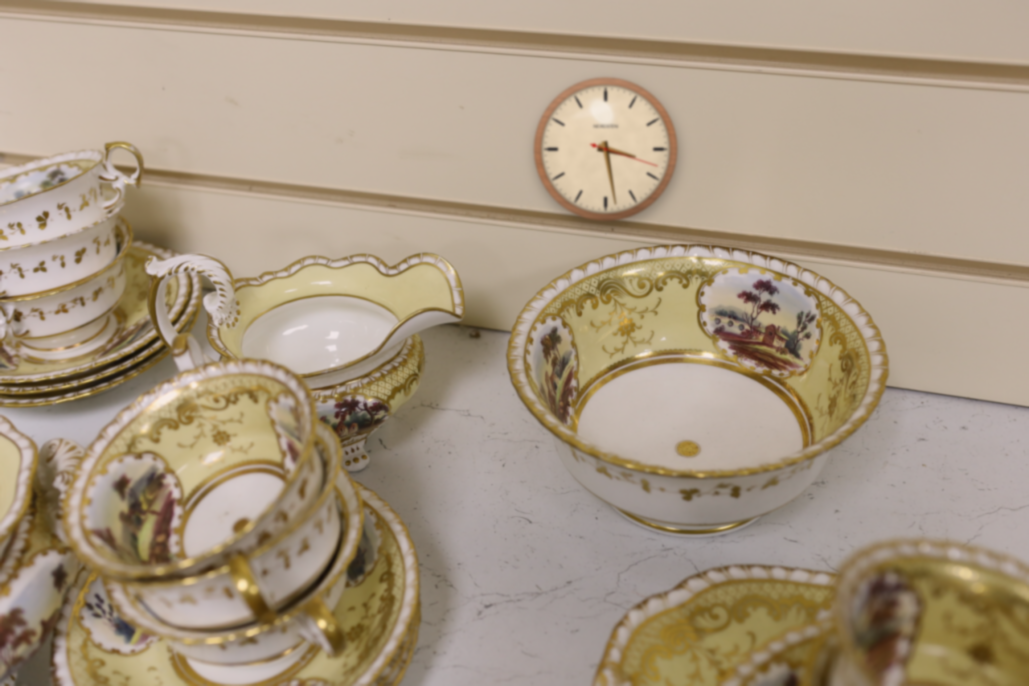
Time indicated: 3h28m18s
